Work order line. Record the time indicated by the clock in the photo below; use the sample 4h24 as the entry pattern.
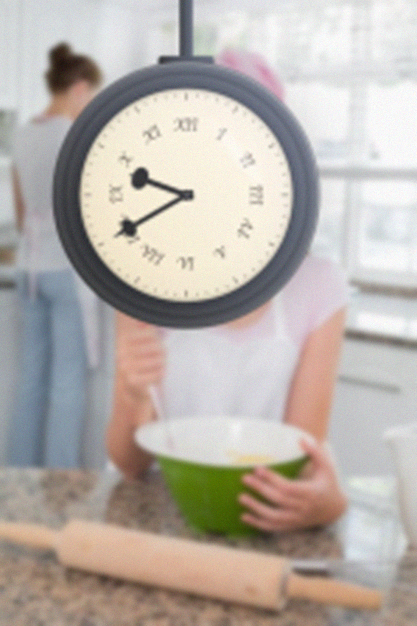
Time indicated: 9h40
